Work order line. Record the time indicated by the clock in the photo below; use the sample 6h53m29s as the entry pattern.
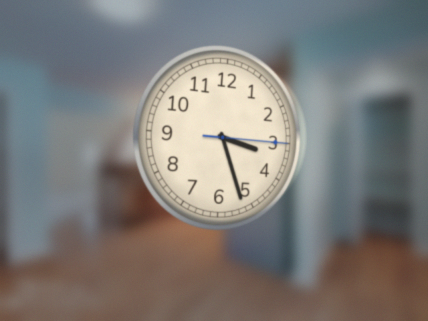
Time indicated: 3h26m15s
